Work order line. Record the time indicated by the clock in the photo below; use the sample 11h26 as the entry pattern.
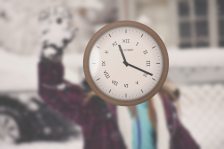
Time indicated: 11h19
